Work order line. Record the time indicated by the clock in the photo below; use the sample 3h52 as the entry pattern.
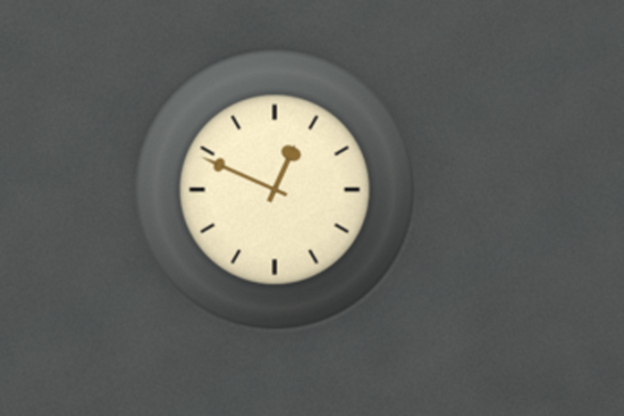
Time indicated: 12h49
